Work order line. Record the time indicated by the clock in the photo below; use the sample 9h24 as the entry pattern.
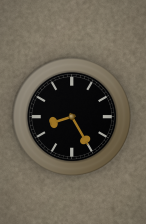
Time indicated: 8h25
